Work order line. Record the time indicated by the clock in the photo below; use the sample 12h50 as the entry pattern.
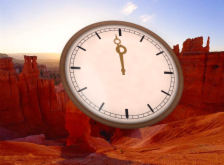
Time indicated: 11h59
